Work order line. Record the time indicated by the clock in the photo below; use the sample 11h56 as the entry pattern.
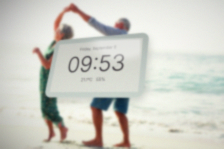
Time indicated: 9h53
